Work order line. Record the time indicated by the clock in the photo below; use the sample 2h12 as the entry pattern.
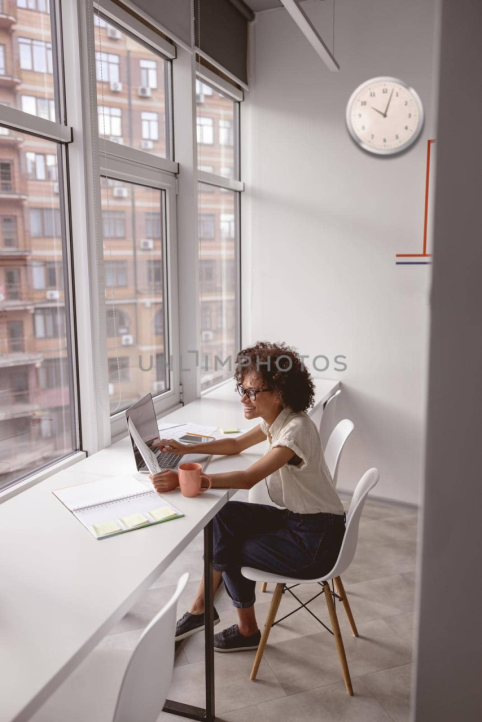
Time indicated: 10h03
